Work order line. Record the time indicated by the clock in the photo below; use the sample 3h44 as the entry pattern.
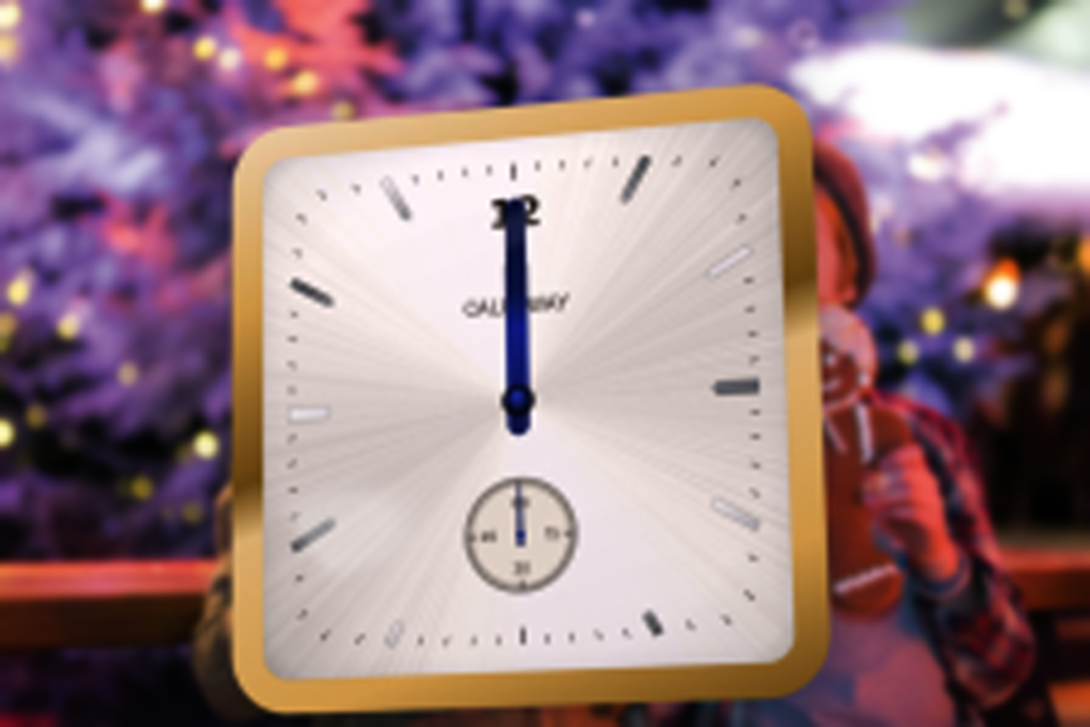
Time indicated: 12h00
